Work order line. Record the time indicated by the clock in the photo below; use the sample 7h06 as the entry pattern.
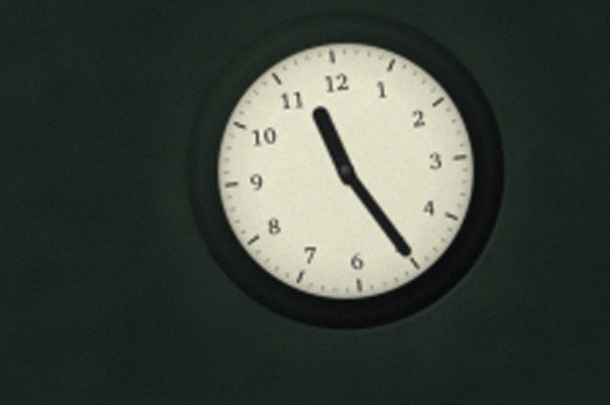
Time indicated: 11h25
